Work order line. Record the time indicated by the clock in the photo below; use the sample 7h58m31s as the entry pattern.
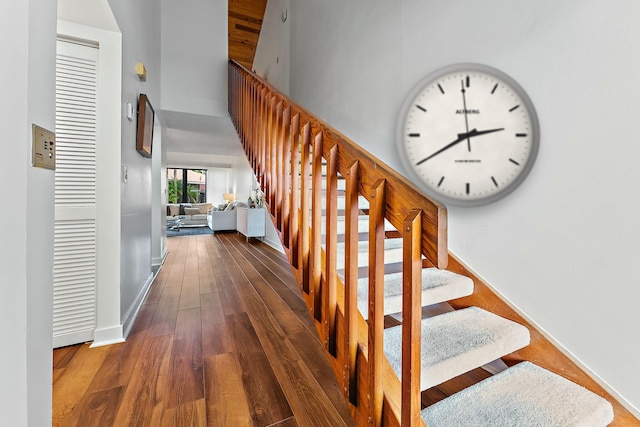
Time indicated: 2h39m59s
